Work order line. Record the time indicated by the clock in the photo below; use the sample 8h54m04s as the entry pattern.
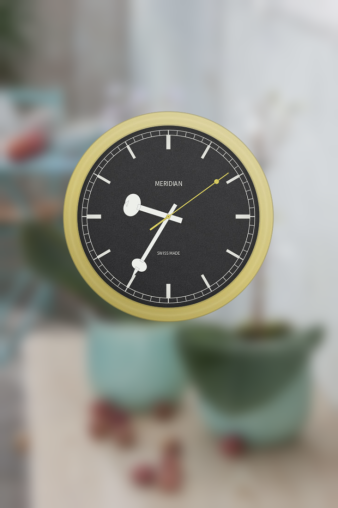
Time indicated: 9h35m09s
